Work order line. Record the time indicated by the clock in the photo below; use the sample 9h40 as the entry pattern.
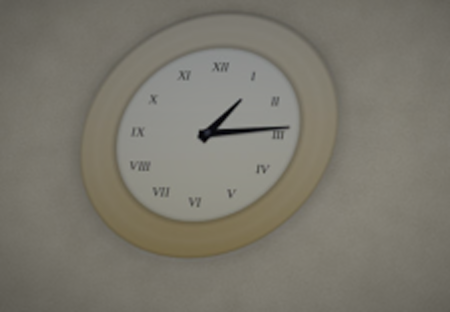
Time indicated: 1h14
